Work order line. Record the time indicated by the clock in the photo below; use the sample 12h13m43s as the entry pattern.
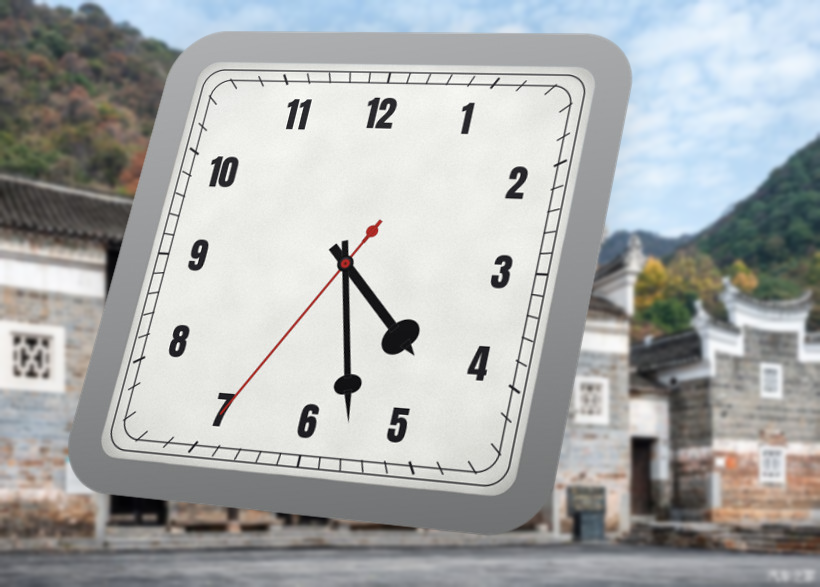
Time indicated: 4h27m35s
